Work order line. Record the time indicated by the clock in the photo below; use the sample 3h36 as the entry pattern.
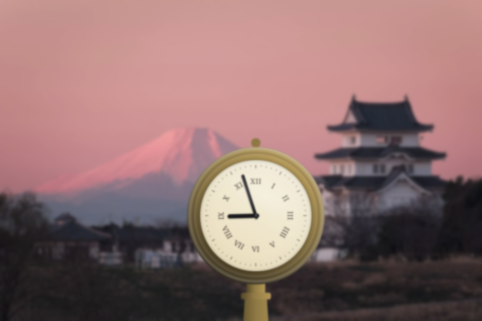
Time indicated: 8h57
